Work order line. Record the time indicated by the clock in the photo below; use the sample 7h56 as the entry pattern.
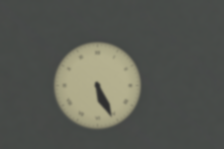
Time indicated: 5h26
